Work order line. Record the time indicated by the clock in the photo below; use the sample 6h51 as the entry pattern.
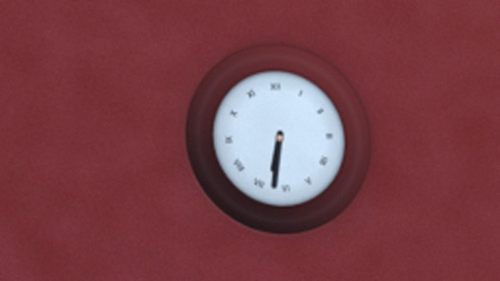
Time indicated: 6h32
